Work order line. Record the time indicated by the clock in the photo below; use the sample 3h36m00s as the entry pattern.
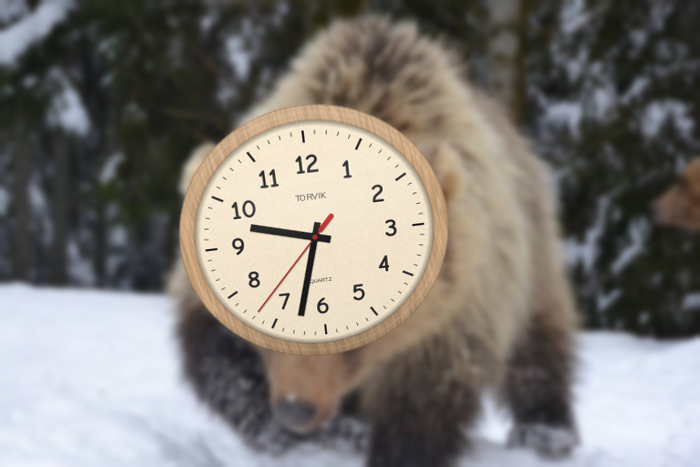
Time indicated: 9h32m37s
